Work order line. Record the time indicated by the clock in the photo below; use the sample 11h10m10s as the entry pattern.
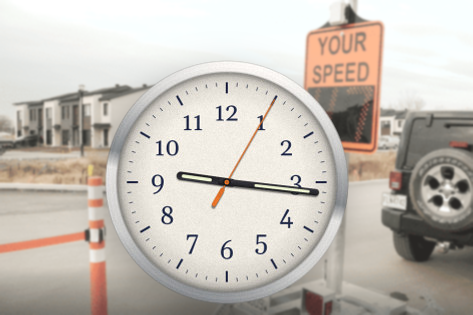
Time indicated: 9h16m05s
